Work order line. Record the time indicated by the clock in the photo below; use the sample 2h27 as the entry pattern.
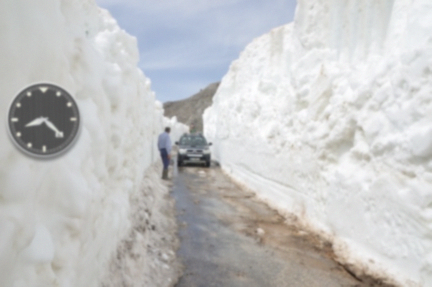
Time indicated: 8h22
